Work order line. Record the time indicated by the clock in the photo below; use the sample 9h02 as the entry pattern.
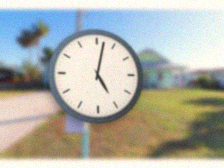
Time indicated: 5h02
